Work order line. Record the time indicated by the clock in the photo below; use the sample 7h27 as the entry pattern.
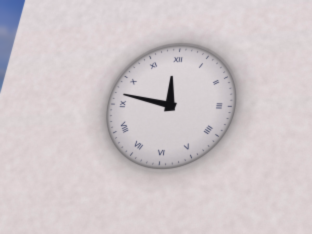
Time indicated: 11h47
